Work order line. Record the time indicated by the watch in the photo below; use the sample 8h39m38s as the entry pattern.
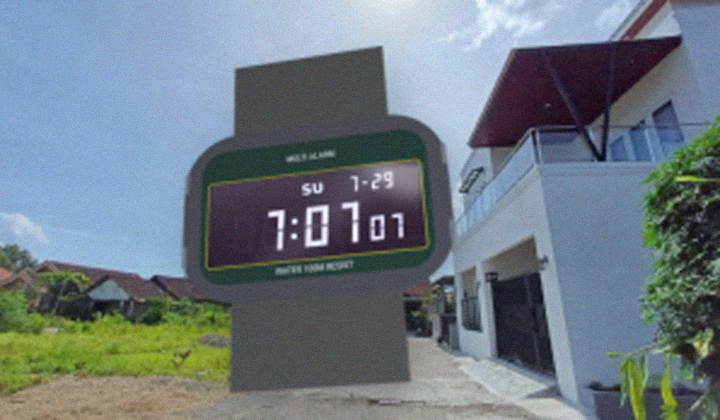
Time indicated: 7h07m07s
